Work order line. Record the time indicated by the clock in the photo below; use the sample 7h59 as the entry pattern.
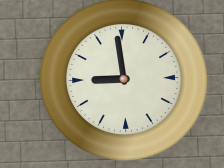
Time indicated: 8h59
